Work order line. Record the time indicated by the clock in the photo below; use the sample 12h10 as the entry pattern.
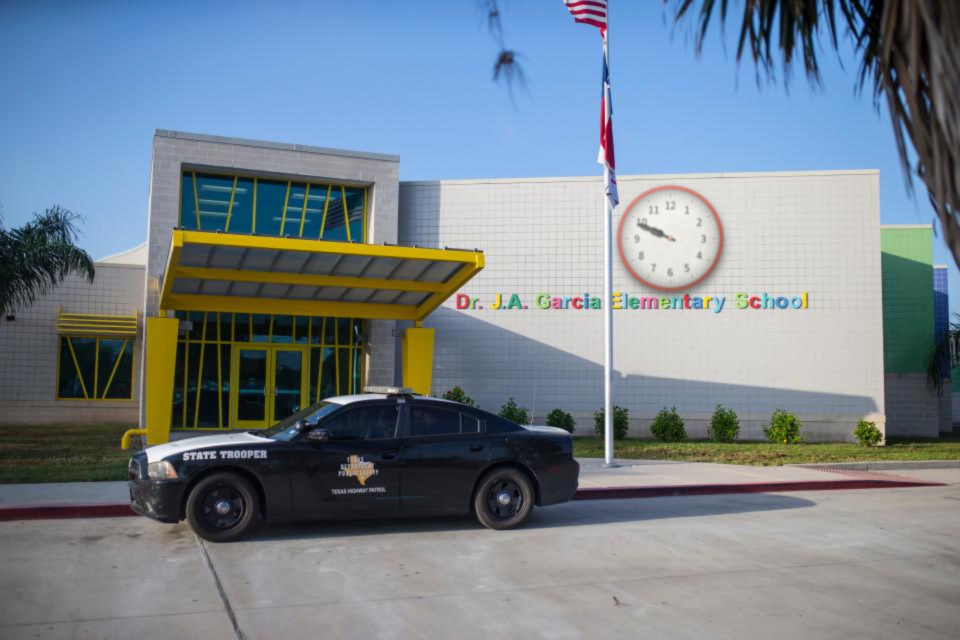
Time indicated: 9h49
